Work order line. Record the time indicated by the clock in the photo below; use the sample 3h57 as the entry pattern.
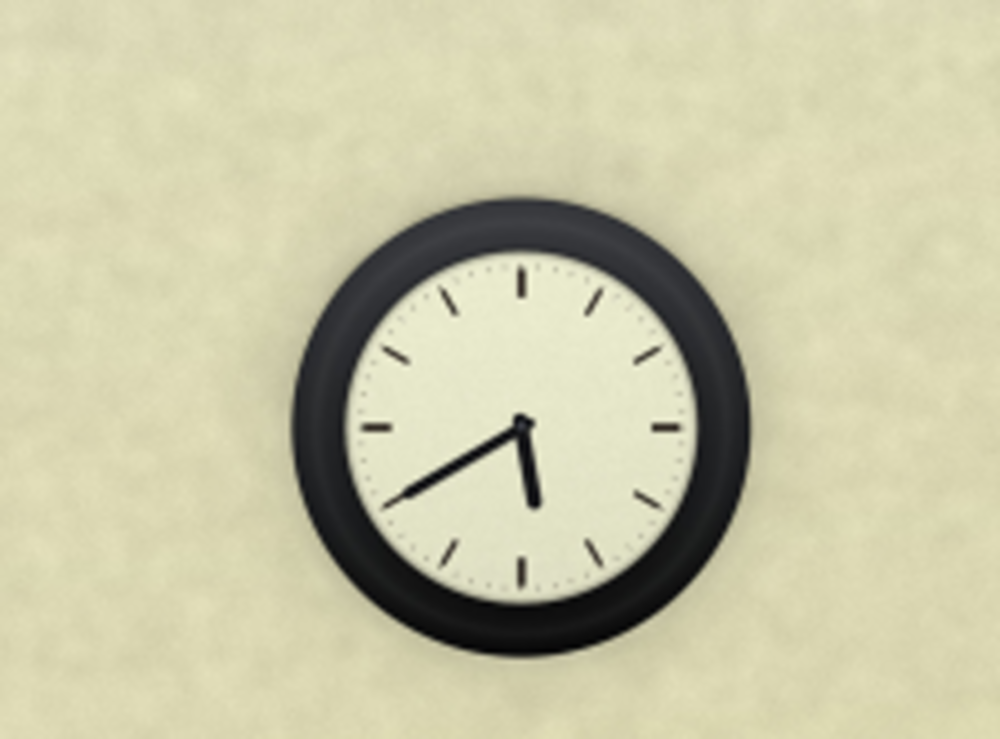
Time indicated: 5h40
